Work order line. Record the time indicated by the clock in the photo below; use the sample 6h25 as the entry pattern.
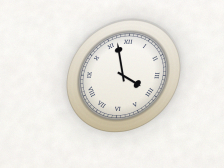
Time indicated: 3h57
